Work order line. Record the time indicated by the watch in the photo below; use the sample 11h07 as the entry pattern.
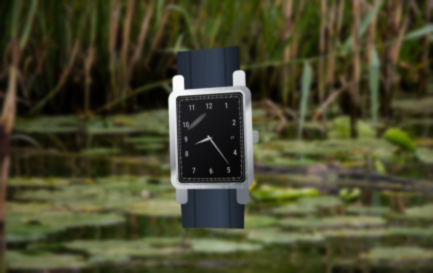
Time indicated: 8h24
